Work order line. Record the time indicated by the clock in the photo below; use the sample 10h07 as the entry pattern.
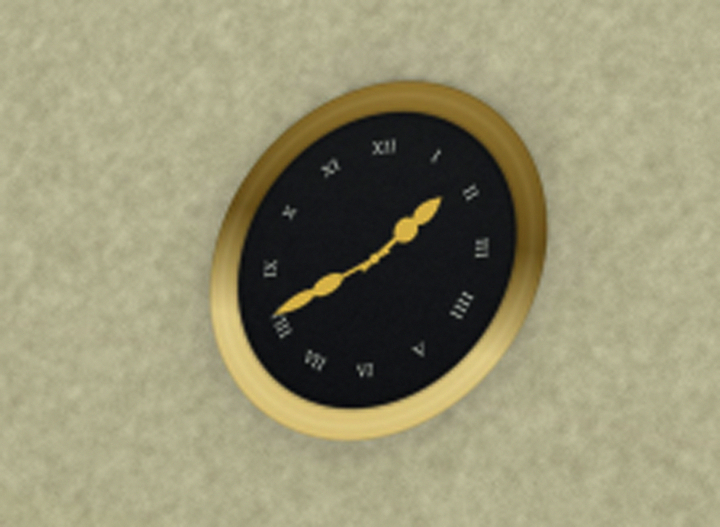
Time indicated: 1h41
